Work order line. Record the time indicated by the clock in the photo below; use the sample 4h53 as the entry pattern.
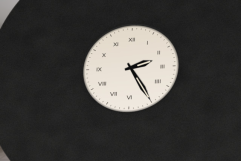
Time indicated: 2h25
